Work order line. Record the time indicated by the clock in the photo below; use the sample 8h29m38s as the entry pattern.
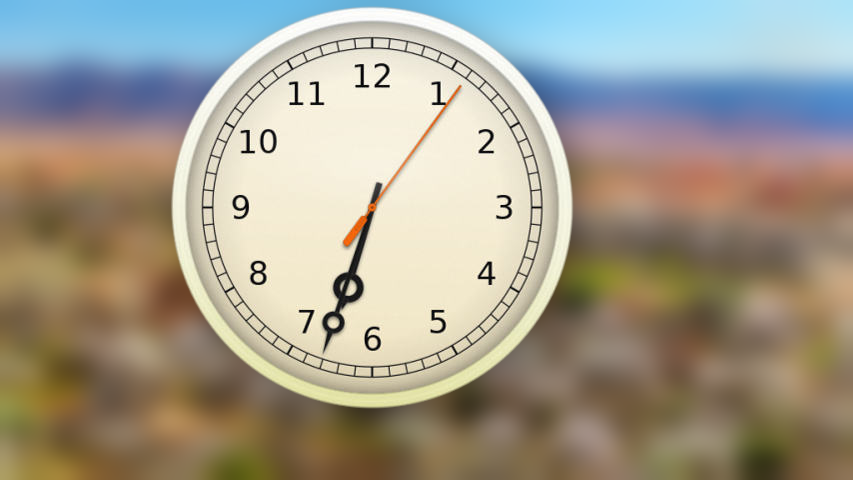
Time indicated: 6h33m06s
